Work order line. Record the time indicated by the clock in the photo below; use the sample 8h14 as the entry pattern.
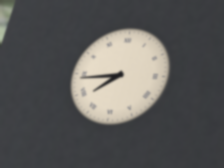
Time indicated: 7h44
